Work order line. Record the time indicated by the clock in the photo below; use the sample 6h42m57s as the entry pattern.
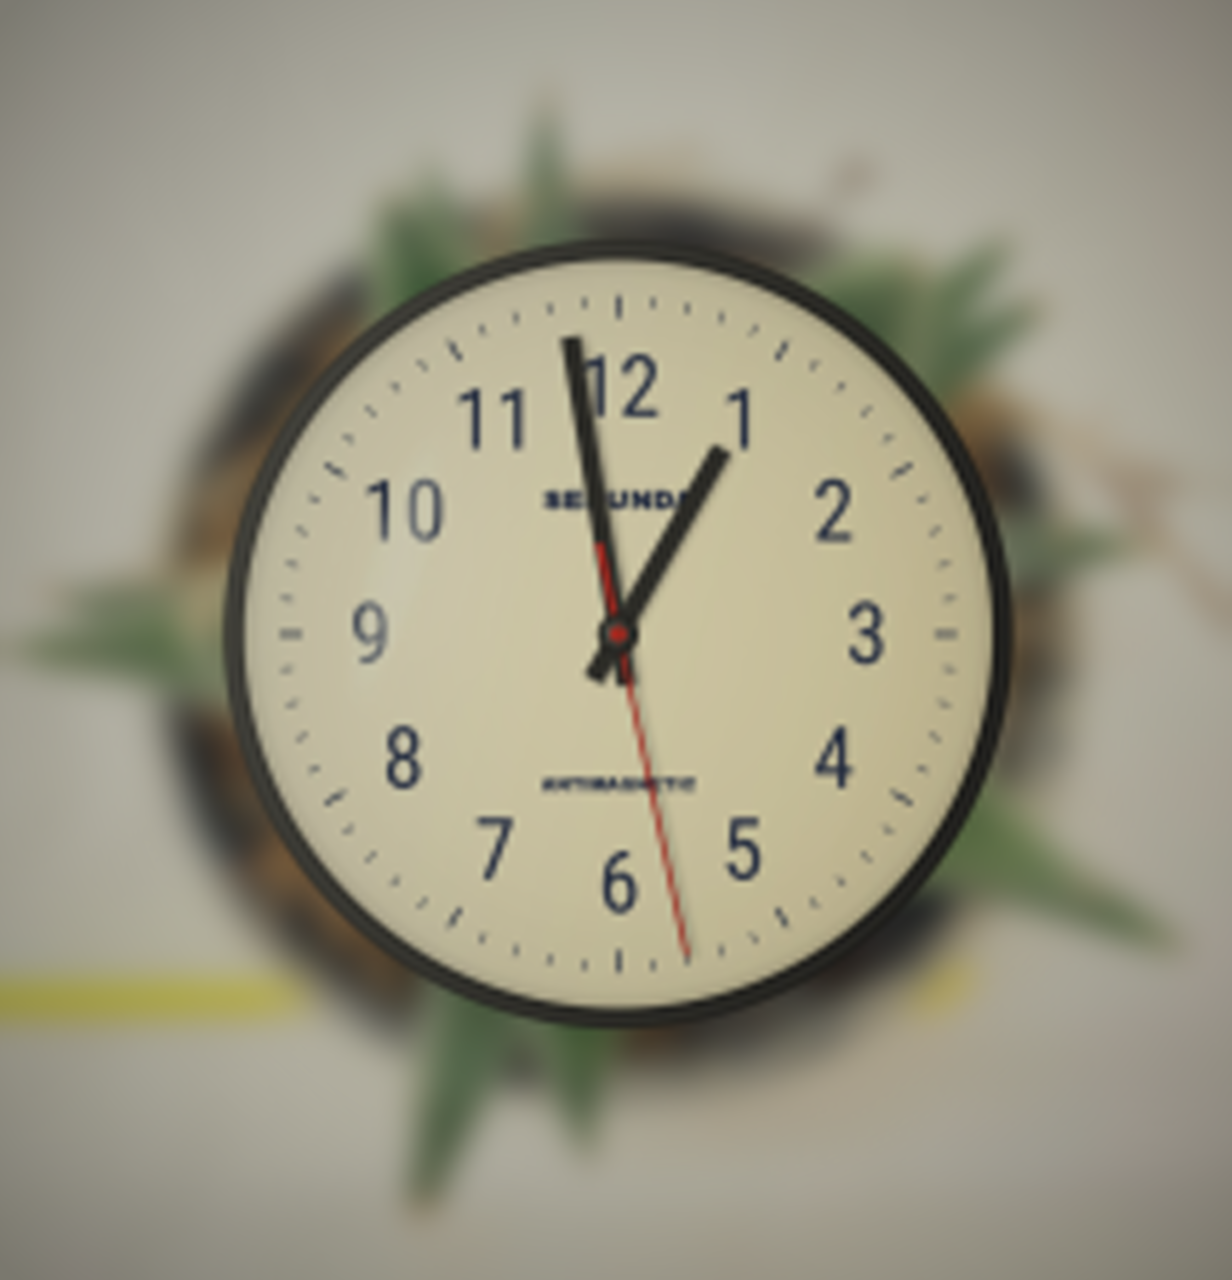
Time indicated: 12h58m28s
